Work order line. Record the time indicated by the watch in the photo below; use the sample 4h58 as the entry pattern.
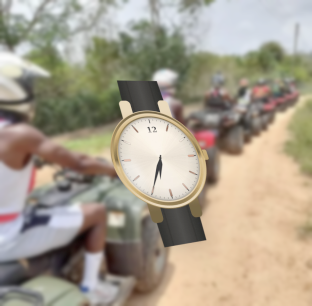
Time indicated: 6h35
